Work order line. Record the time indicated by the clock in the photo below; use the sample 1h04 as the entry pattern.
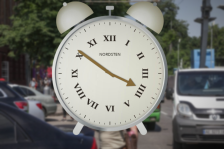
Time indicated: 3h51
